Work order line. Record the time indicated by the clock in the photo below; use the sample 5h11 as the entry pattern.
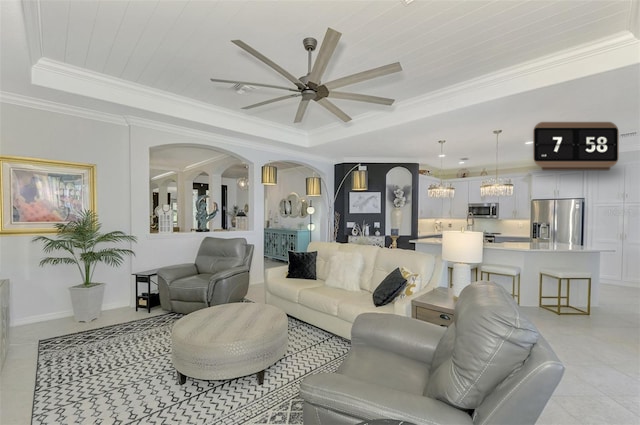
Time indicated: 7h58
